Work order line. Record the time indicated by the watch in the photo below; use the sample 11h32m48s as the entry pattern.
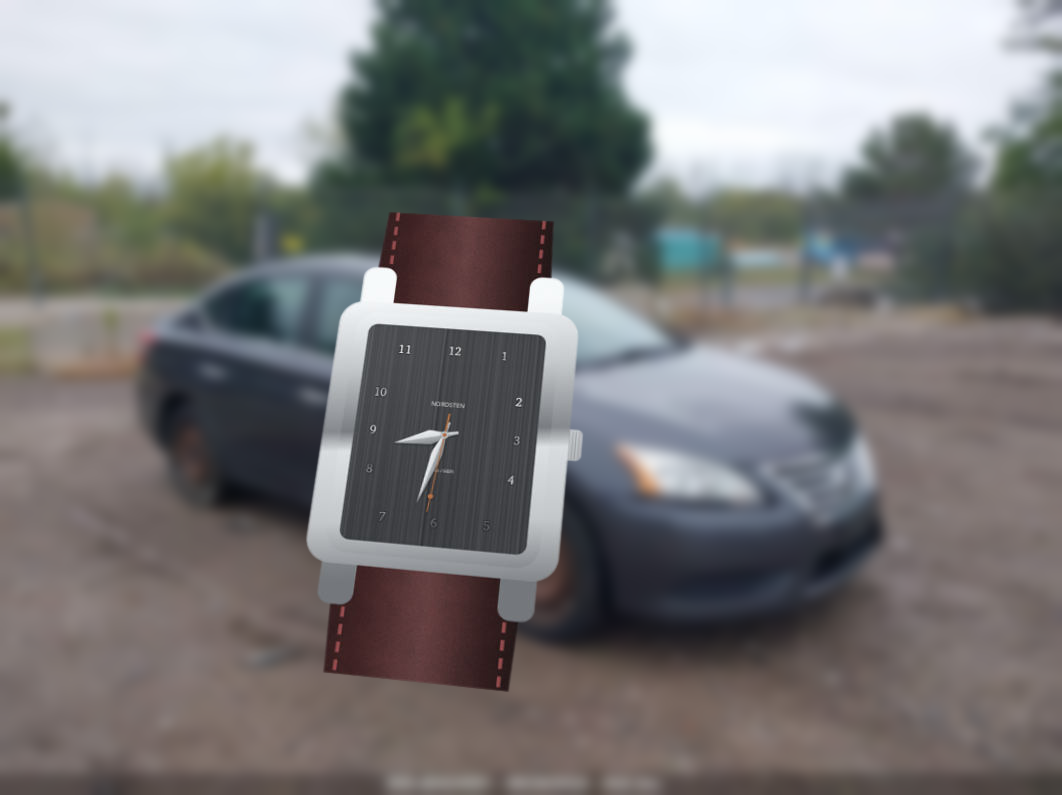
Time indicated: 8h32m31s
